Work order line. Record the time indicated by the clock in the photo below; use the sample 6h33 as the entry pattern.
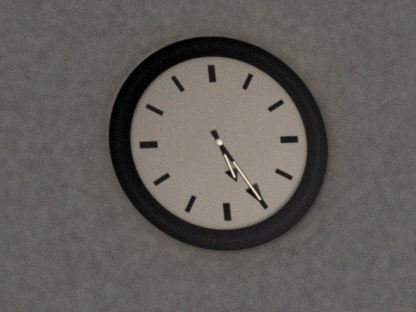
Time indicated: 5h25
